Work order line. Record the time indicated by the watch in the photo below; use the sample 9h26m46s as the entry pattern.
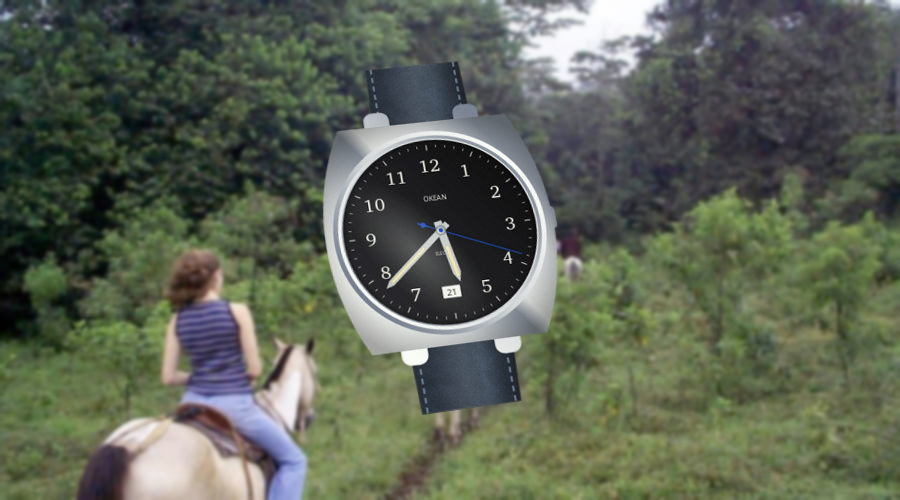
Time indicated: 5h38m19s
